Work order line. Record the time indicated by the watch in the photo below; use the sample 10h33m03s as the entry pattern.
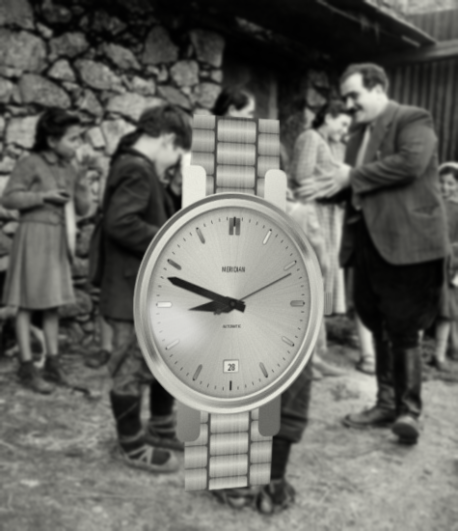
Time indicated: 8h48m11s
